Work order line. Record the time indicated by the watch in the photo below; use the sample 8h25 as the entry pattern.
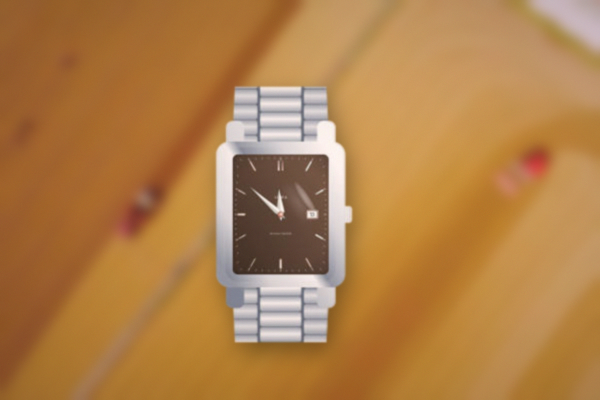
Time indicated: 11h52
